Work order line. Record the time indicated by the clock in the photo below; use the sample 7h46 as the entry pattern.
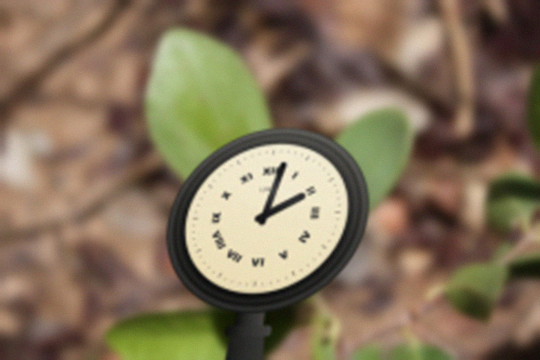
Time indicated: 2h02
